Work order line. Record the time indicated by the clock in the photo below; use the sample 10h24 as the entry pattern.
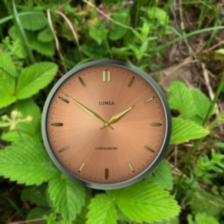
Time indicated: 1h51
